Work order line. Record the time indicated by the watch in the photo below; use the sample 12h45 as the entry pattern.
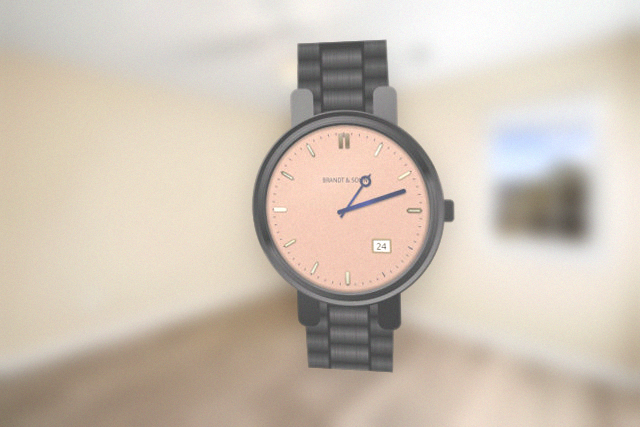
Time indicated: 1h12
